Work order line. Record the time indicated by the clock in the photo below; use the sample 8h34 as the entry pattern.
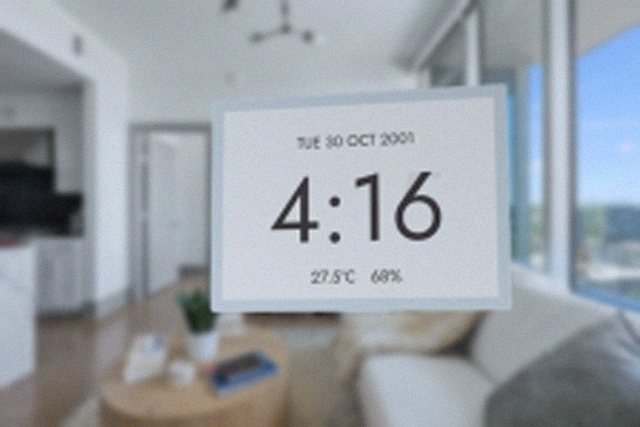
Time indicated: 4h16
